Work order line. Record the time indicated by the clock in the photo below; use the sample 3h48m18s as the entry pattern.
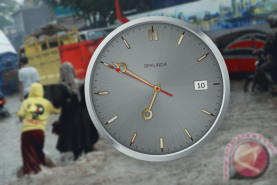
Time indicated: 6h50m50s
